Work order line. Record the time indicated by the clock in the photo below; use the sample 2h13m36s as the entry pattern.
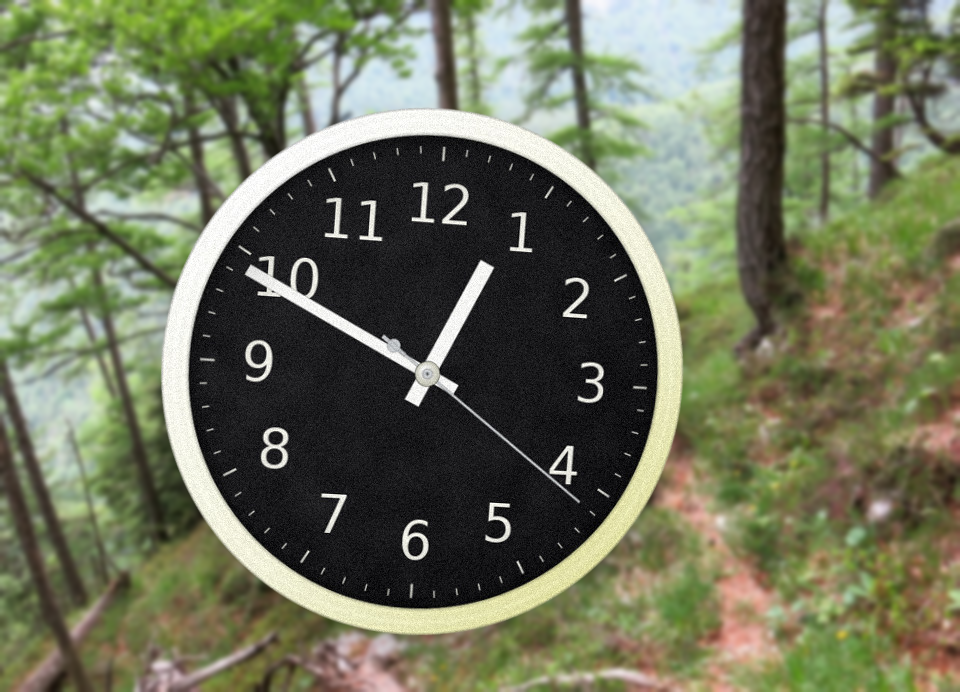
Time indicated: 12h49m21s
